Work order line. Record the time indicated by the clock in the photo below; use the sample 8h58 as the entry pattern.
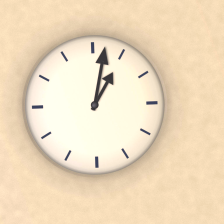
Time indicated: 1h02
